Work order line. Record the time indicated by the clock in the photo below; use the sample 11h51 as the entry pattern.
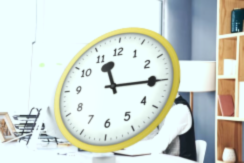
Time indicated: 11h15
